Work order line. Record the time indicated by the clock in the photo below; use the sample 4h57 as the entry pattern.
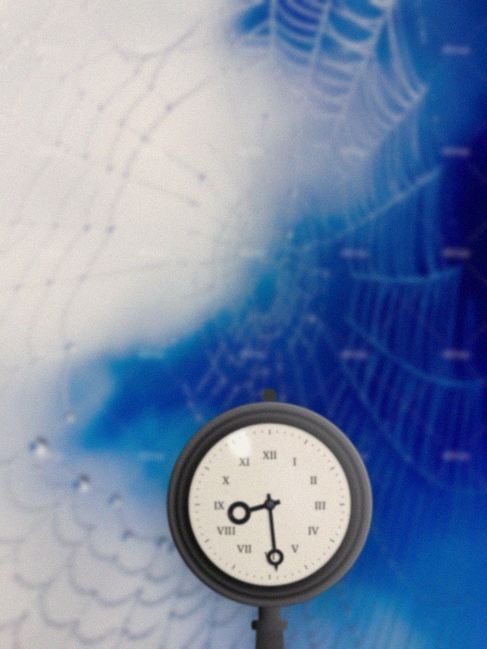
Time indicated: 8h29
